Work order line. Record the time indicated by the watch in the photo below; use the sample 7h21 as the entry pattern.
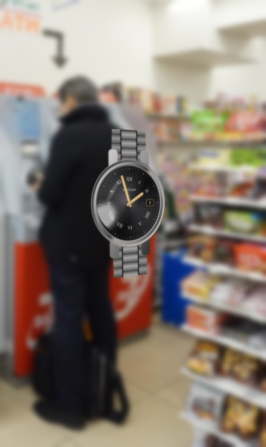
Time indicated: 1h57
